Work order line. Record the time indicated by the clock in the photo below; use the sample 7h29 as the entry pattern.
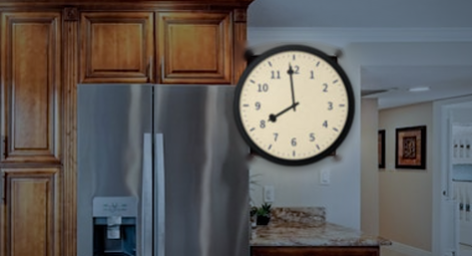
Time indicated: 7h59
